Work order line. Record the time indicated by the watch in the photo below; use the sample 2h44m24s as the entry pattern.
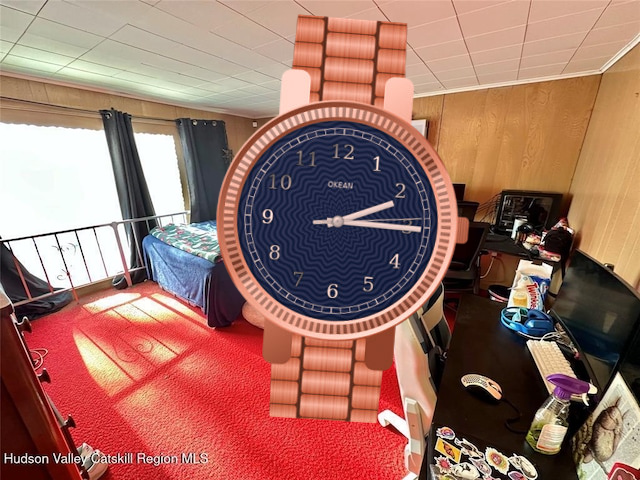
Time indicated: 2h15m14s
